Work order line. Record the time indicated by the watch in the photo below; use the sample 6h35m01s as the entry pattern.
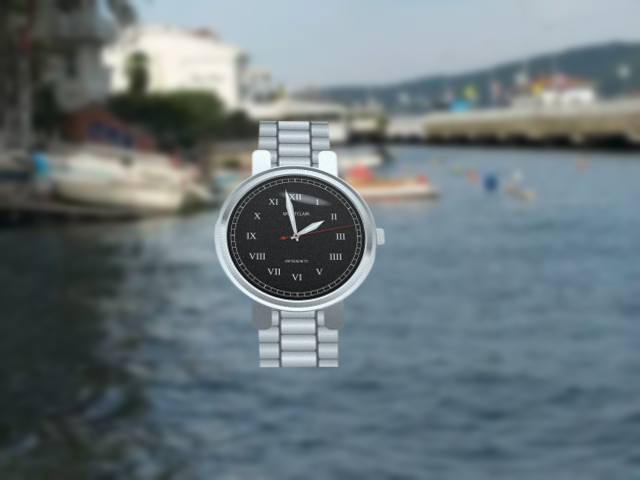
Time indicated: 1h58m13s
